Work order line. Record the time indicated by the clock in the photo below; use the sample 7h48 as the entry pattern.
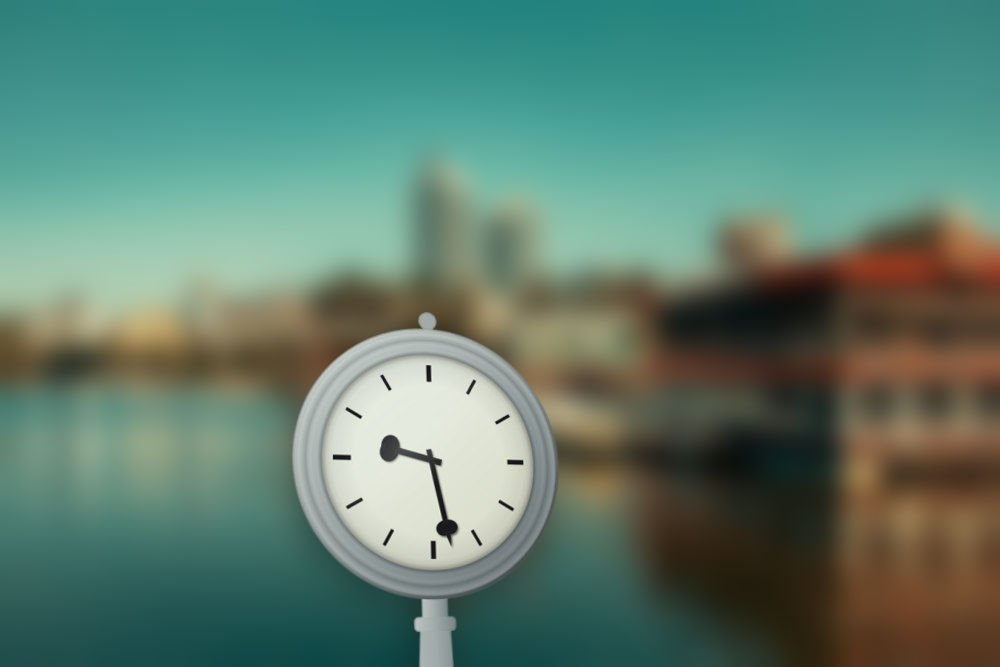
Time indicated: 9h28
